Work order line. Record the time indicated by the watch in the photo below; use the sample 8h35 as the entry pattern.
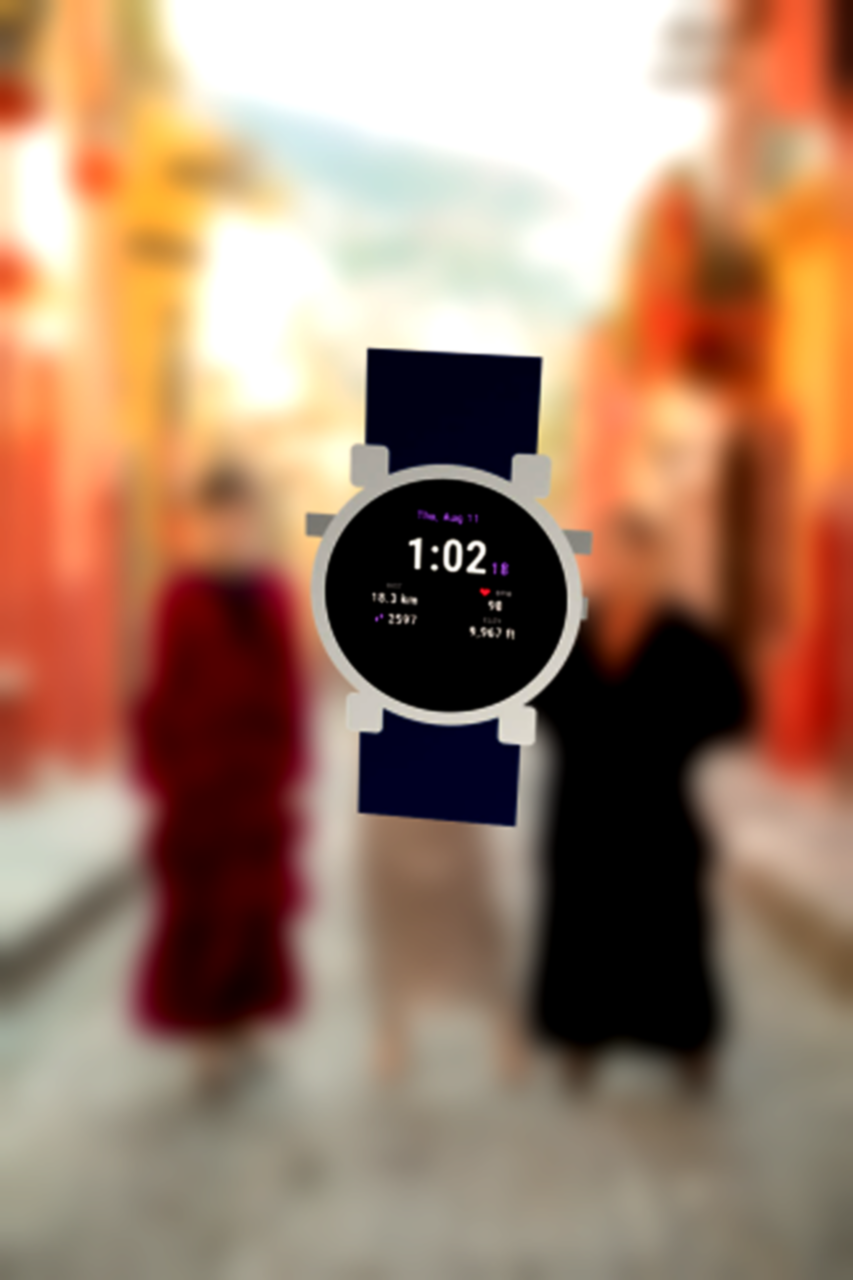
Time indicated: 1h02
